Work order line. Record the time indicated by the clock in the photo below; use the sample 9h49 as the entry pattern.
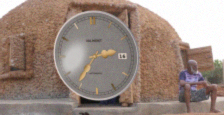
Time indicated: 2h36
